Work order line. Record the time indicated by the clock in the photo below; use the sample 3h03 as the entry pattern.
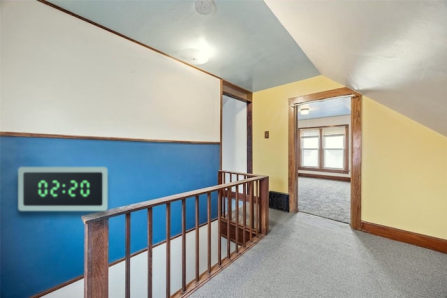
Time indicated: 2h20
